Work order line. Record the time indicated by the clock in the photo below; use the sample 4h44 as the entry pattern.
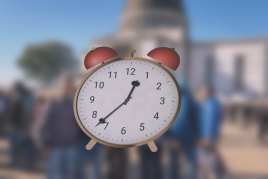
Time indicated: 12h37
